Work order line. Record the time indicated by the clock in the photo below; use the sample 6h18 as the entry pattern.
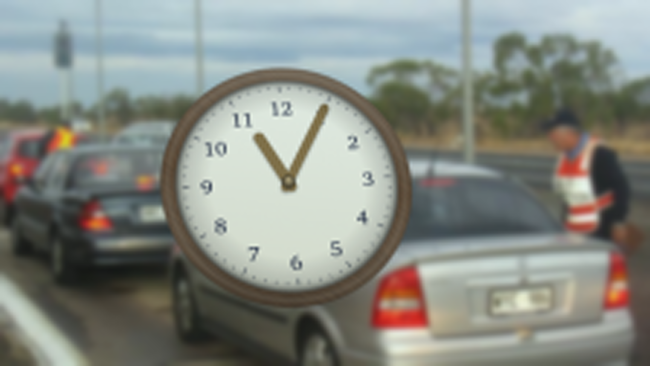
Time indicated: 11h05
